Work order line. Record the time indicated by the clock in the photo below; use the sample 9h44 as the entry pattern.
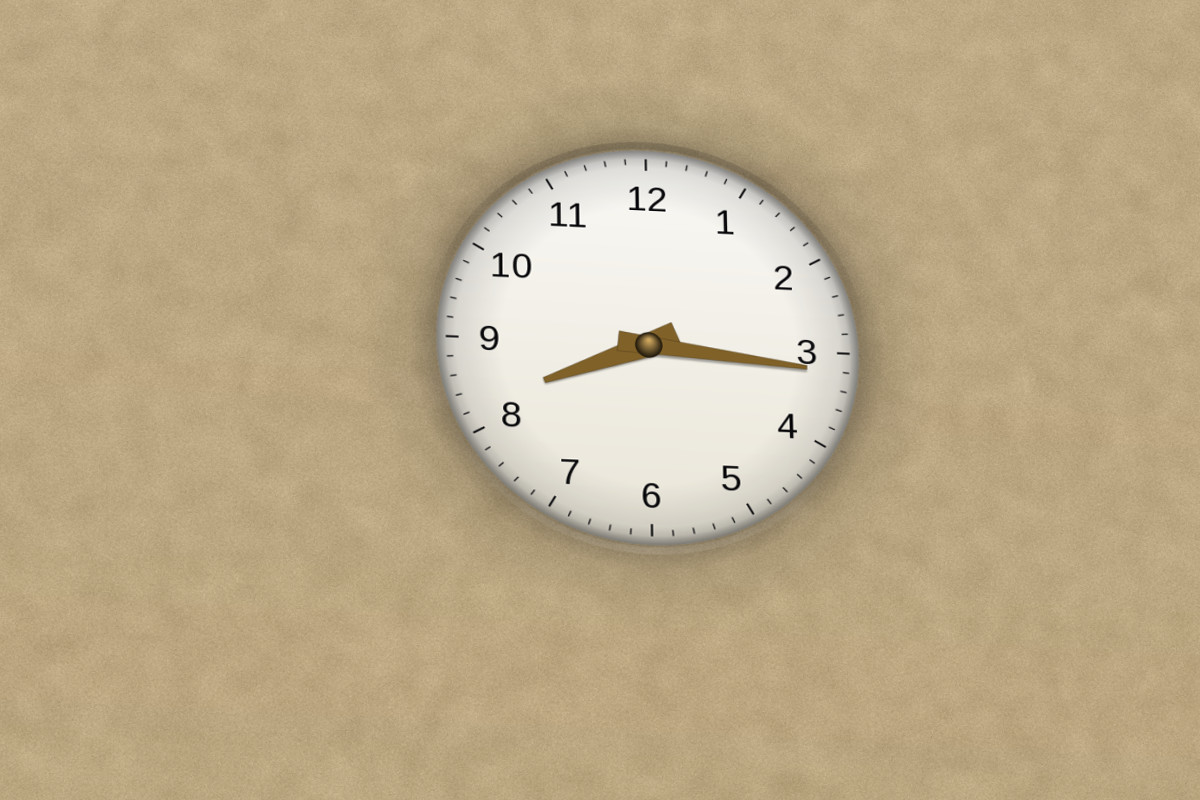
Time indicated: 8h16
